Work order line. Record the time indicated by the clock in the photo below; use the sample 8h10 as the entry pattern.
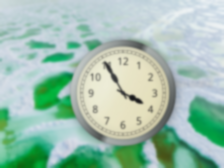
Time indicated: 3h55
